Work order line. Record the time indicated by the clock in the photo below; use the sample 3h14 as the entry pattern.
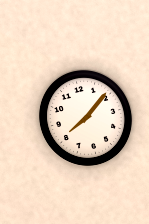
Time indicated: 8h09
